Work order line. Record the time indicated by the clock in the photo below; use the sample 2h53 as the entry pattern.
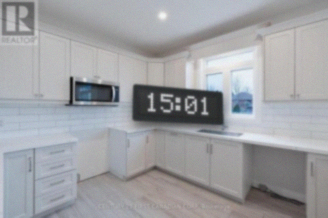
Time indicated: 15h01
